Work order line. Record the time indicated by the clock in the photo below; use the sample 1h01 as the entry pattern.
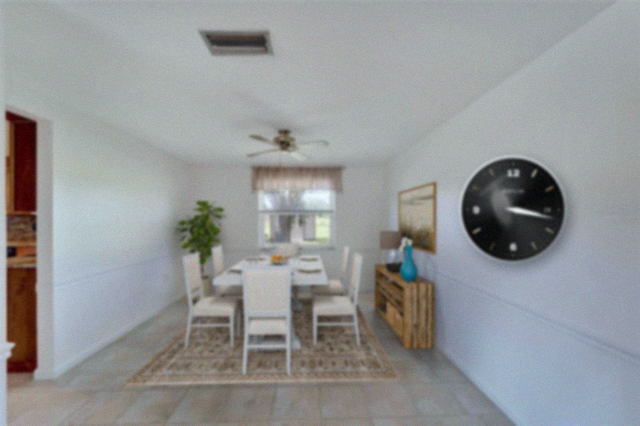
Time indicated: 3h17
